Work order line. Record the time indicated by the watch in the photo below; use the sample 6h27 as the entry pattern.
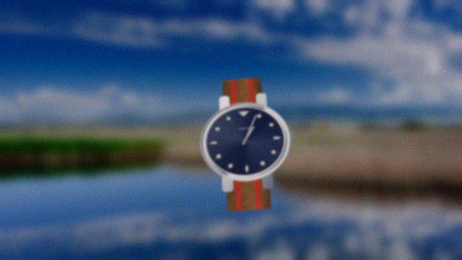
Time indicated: 1h04
